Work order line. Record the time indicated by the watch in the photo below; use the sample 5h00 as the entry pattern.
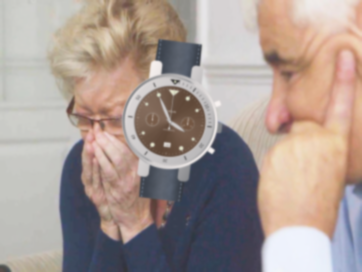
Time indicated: 3h55
